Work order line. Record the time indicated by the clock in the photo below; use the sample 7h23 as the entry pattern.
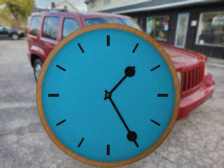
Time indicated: 1h25
